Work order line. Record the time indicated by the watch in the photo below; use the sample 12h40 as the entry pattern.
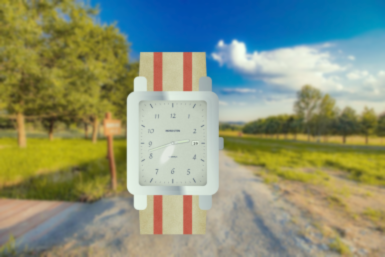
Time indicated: 2h42
